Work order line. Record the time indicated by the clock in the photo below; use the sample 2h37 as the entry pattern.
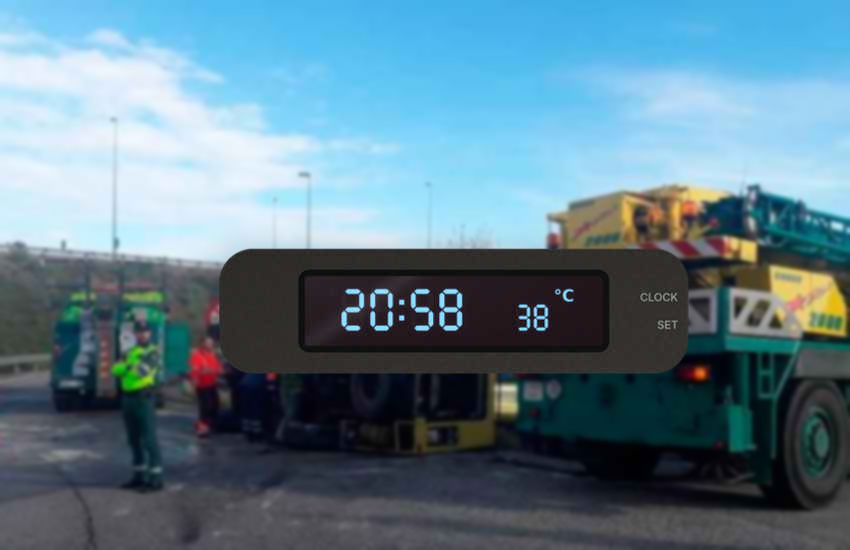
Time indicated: 20h58
